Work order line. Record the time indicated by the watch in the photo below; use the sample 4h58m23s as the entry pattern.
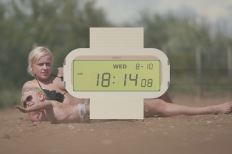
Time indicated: 18h14m08s
